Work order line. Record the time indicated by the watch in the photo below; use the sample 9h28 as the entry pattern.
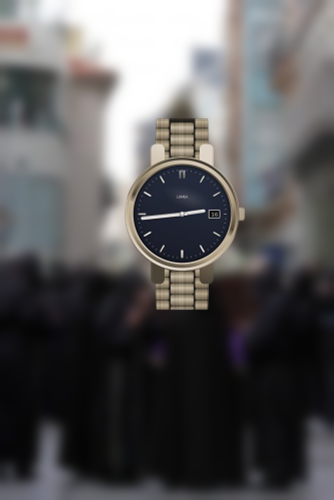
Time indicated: 2h44
